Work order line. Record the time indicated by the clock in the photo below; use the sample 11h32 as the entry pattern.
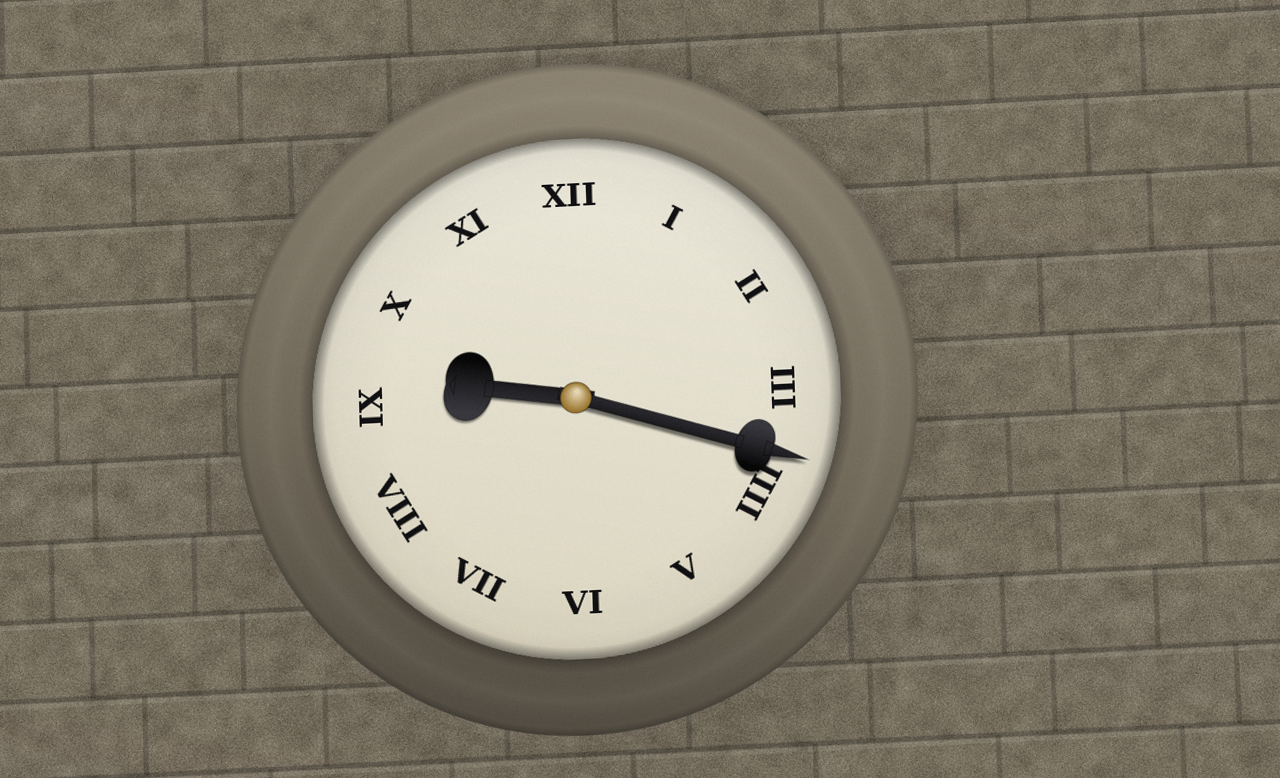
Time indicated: 9h18
